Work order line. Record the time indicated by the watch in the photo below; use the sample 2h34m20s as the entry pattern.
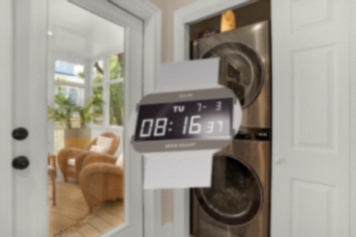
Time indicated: 8h16m37s
